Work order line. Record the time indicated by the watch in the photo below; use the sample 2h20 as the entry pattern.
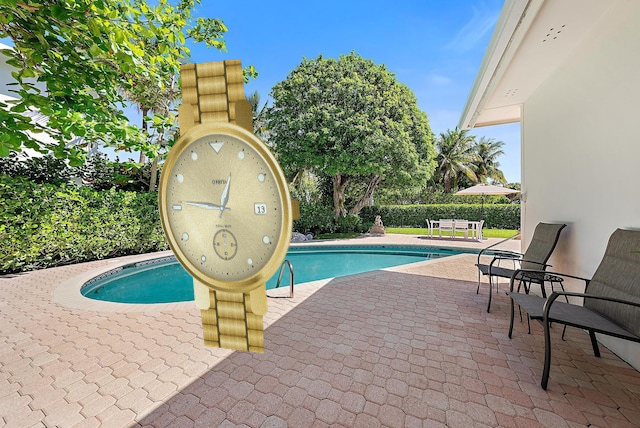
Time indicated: 12h46
